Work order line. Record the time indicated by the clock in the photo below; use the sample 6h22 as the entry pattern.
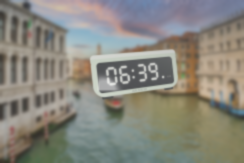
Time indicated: 6h39
